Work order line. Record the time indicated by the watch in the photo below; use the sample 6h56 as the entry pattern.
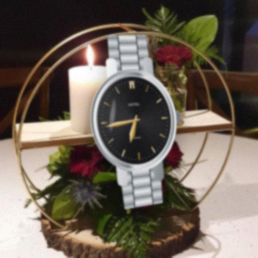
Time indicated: 6h44
